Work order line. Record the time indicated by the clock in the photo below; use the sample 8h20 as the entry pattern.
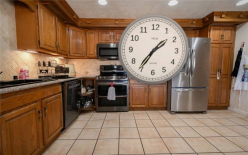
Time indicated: 1h36
